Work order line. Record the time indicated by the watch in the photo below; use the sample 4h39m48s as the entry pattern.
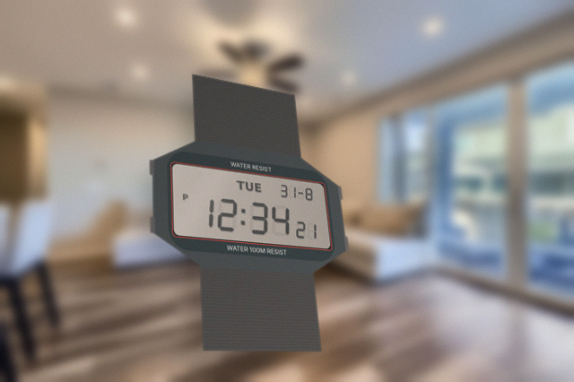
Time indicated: 12h34m21s
